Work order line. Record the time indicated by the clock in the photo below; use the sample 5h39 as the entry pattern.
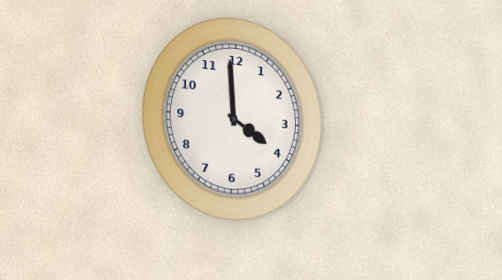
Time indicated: 3h59
